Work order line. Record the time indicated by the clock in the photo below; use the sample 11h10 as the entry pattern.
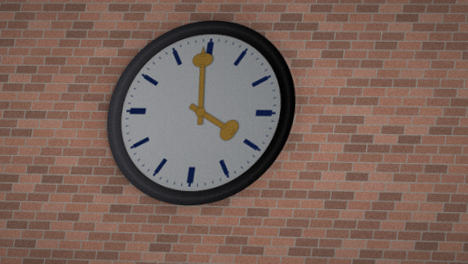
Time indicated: 3h59
